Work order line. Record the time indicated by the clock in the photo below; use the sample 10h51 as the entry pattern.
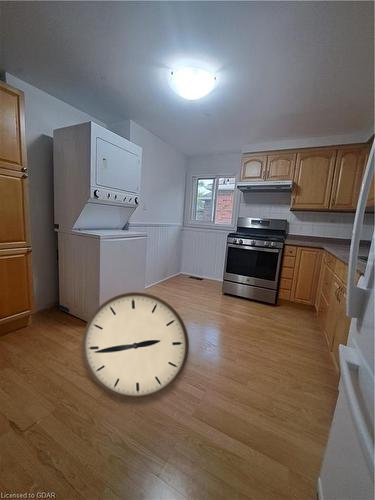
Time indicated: 2h44
